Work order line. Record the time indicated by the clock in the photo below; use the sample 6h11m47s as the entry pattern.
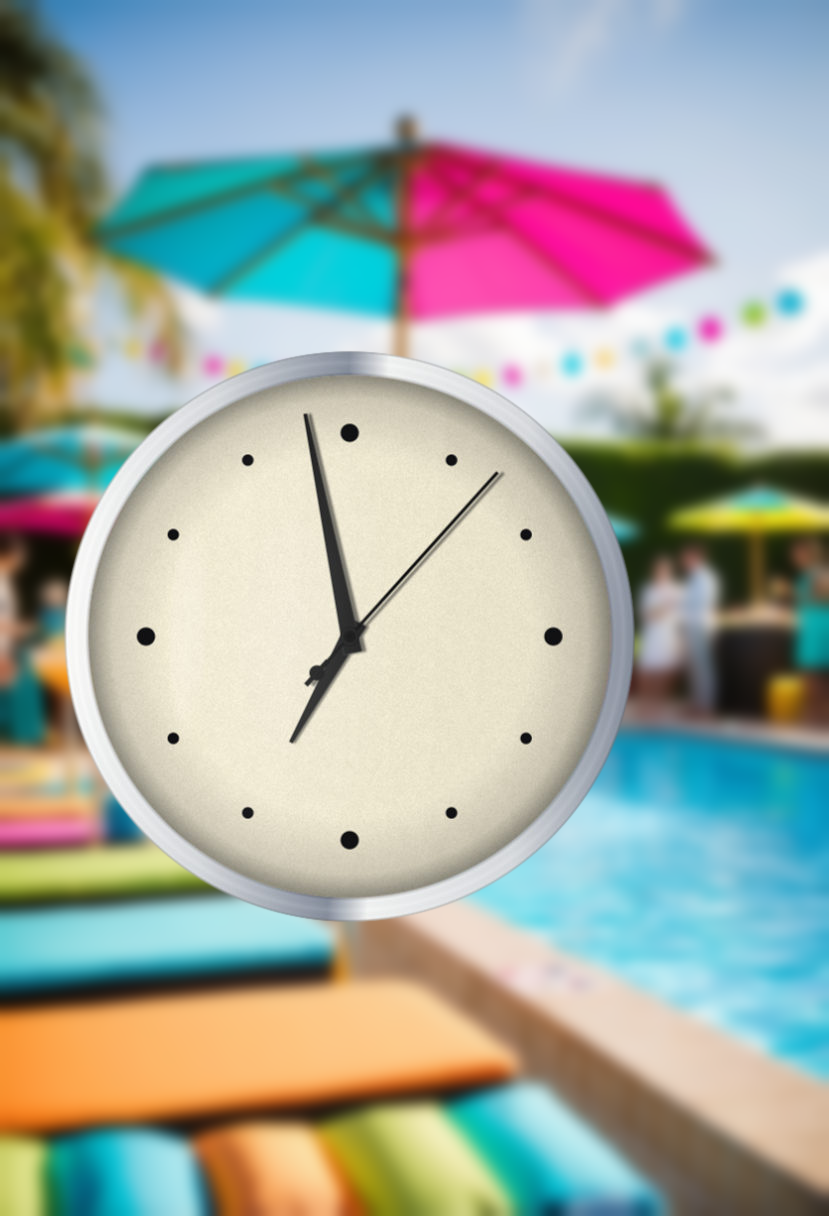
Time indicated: 6h58m07s
